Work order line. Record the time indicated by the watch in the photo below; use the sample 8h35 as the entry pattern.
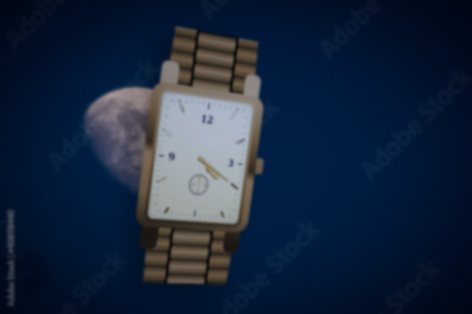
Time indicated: 4h20
